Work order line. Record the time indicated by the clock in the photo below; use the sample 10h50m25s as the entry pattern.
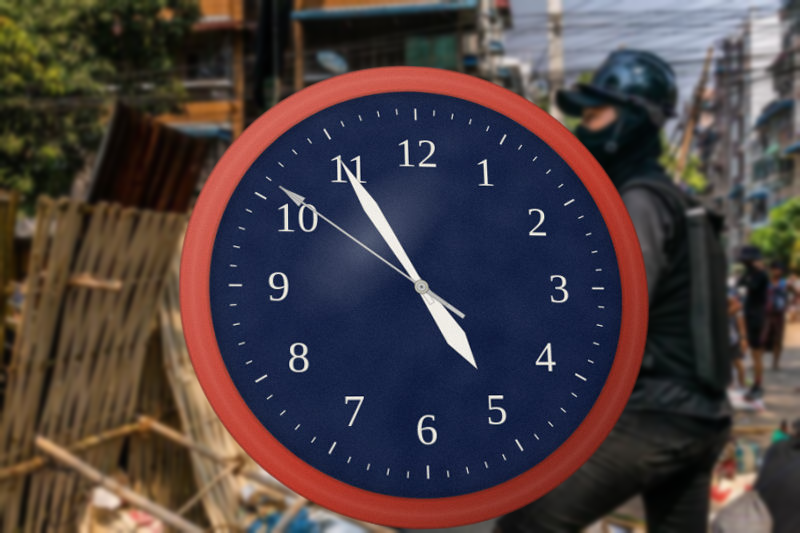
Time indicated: 4h54m51s
